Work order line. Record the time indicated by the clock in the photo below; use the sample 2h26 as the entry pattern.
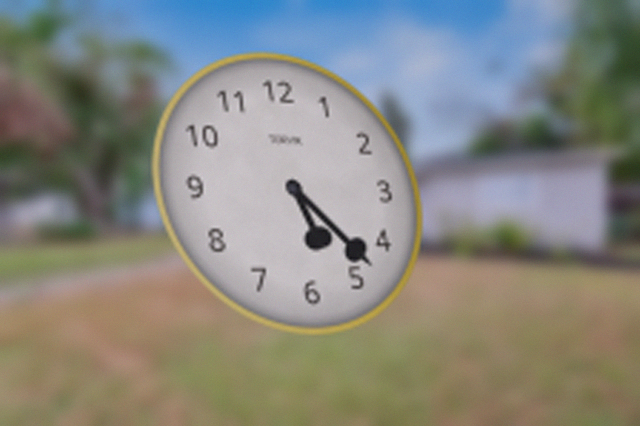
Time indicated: 5h23
